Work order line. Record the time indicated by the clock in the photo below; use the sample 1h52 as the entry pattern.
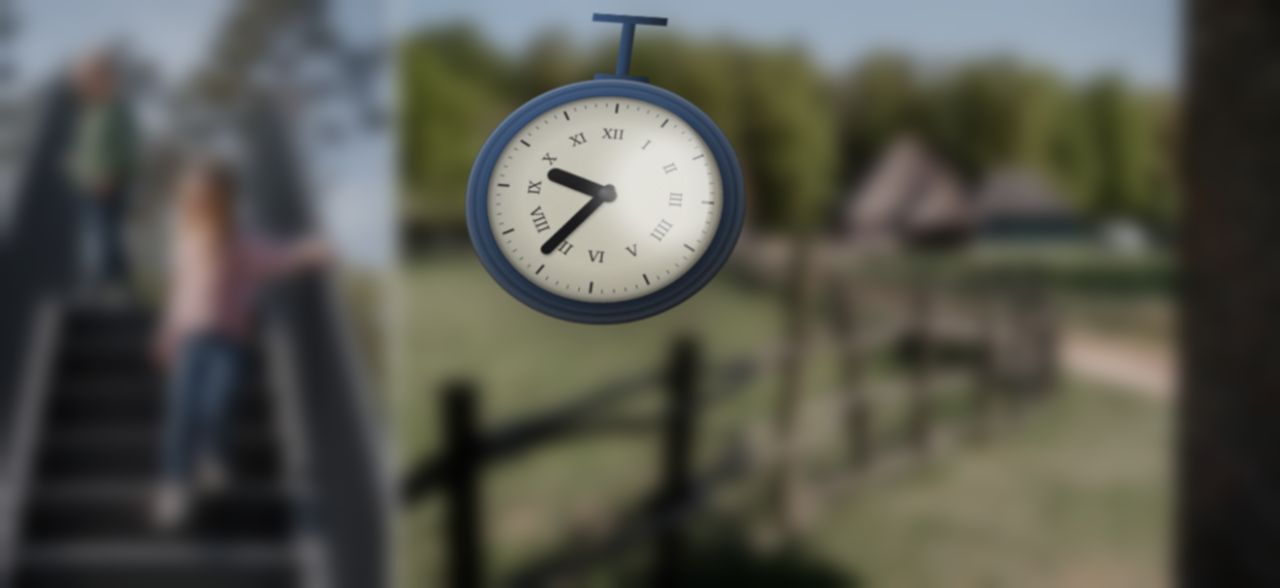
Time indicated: 9h36
